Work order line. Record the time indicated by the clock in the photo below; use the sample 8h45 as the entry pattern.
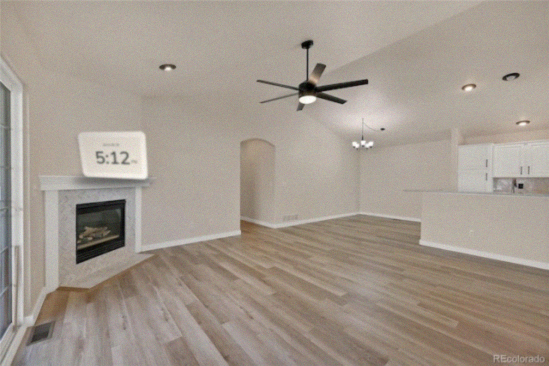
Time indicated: 5h12
